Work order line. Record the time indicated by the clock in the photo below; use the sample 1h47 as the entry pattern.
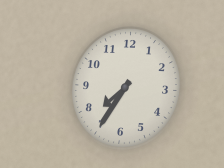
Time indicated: 7h35
